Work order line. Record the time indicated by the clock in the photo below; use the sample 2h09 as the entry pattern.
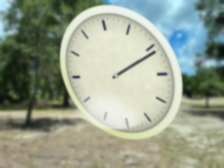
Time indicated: 2h11
